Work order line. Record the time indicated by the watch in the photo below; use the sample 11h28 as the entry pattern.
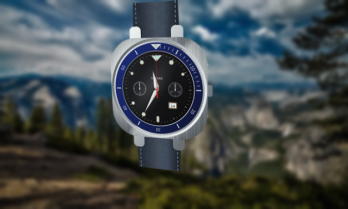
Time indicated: 11h35
